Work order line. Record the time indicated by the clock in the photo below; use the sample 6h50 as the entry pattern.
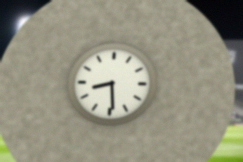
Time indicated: 8h29
